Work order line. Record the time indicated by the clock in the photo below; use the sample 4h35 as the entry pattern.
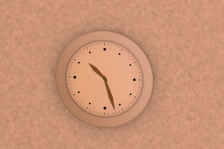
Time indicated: 10h27
